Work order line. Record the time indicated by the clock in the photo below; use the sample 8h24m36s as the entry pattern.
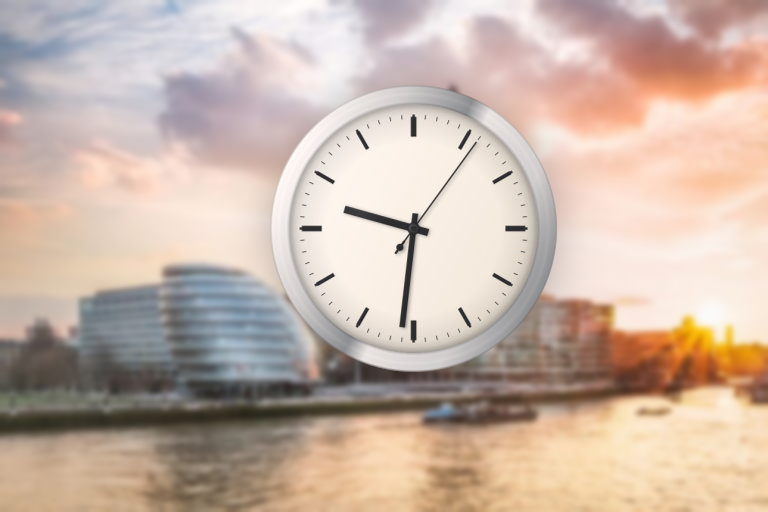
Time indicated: 9h31m06s
